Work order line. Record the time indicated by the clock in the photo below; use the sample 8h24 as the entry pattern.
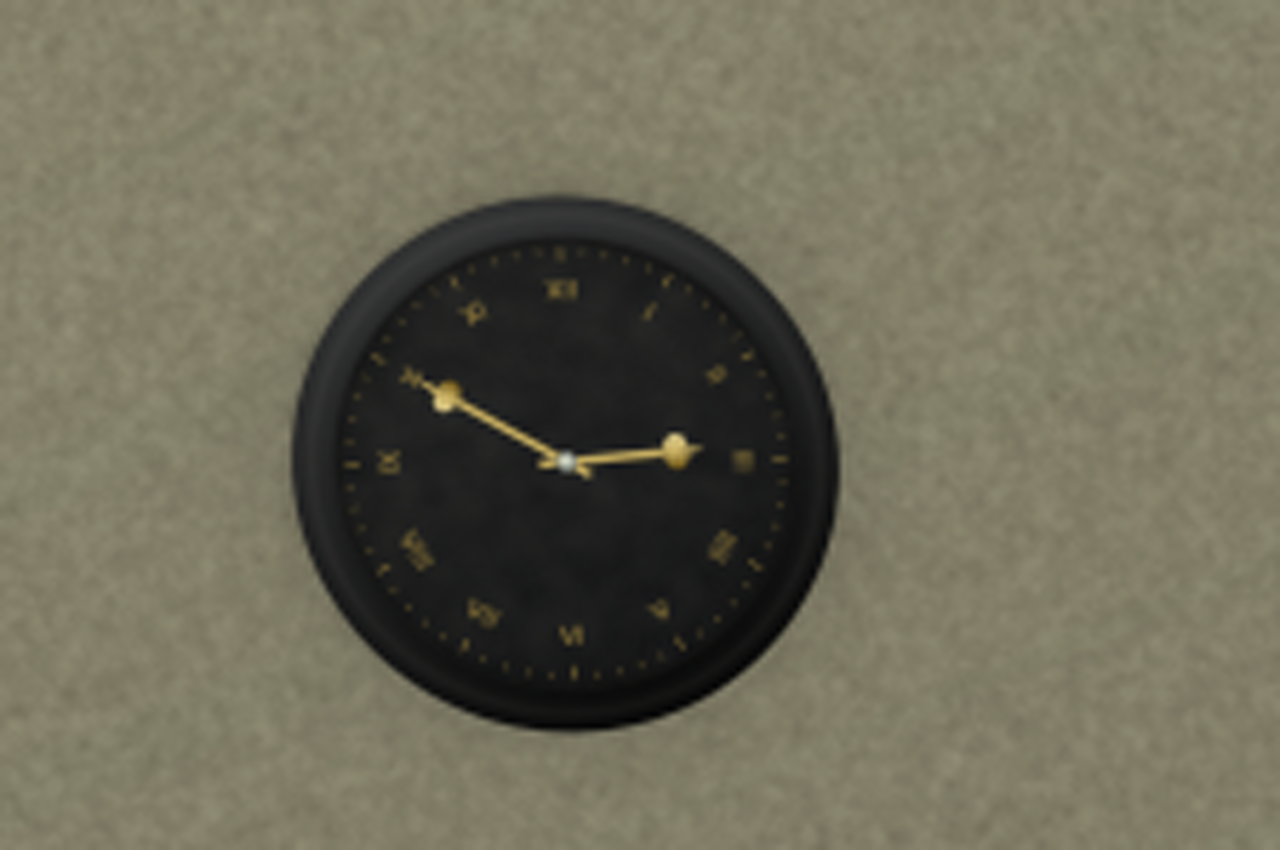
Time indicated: 2h50
